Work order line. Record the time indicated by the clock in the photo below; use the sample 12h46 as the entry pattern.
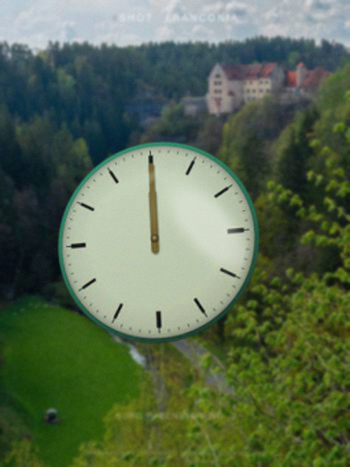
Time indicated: 12h00
